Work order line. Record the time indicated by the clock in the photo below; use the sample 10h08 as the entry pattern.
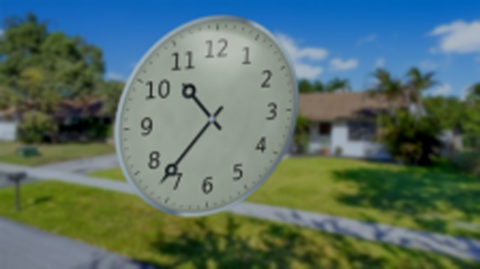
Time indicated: 10h37
